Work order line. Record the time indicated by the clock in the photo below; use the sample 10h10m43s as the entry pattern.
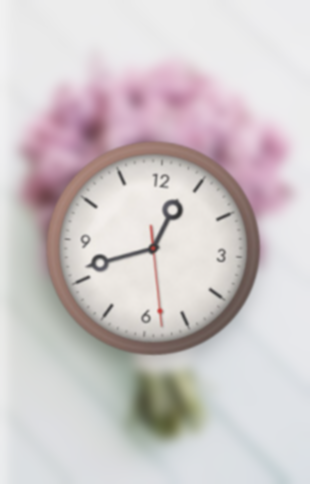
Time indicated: 12h41m28s
